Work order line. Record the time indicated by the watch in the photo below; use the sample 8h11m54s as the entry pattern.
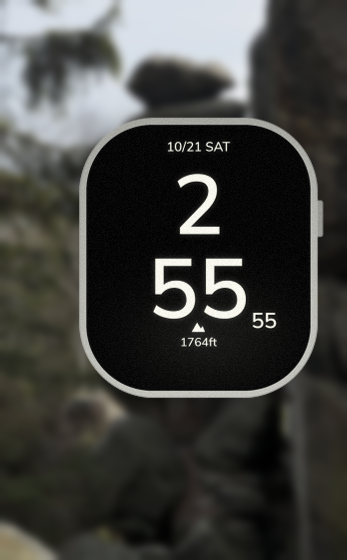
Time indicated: 2h55m55s
